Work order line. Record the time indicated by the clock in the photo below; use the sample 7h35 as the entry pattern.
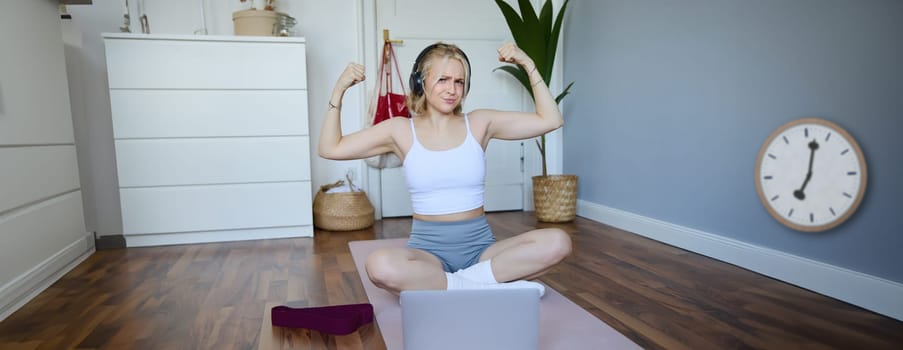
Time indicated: 7h02
